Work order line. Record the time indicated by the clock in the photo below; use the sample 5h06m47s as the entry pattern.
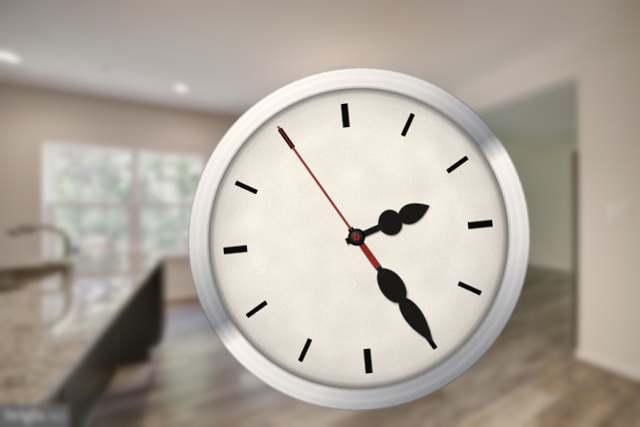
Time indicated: 2h24m55s
